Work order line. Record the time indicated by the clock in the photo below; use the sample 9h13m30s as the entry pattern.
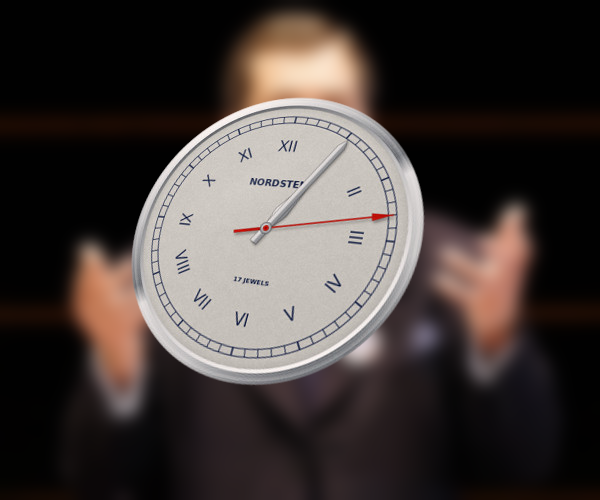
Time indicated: 1h05m13s
